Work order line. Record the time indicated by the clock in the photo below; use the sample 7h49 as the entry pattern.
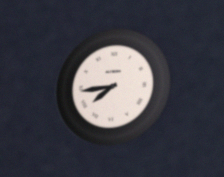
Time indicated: 7h44
